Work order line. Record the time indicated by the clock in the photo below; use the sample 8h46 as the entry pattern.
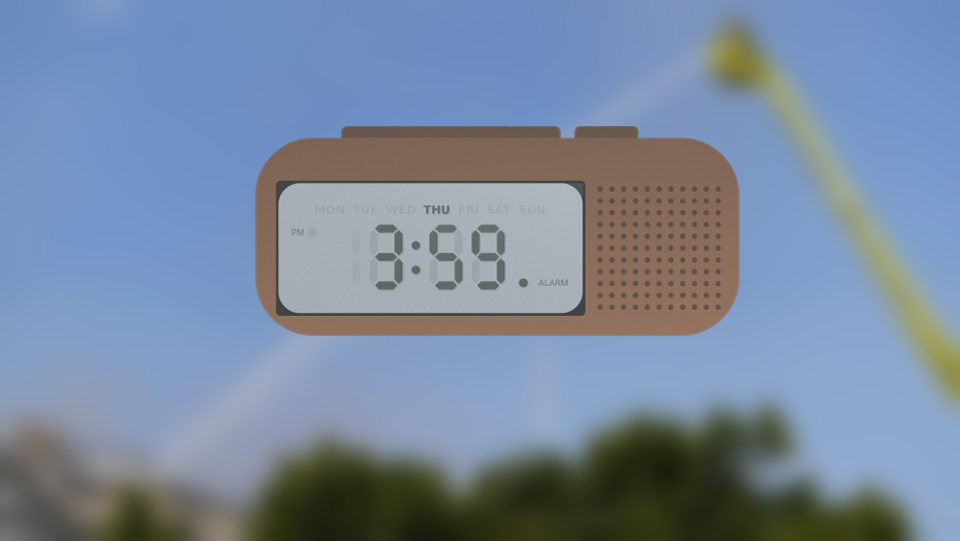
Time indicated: 3h59
